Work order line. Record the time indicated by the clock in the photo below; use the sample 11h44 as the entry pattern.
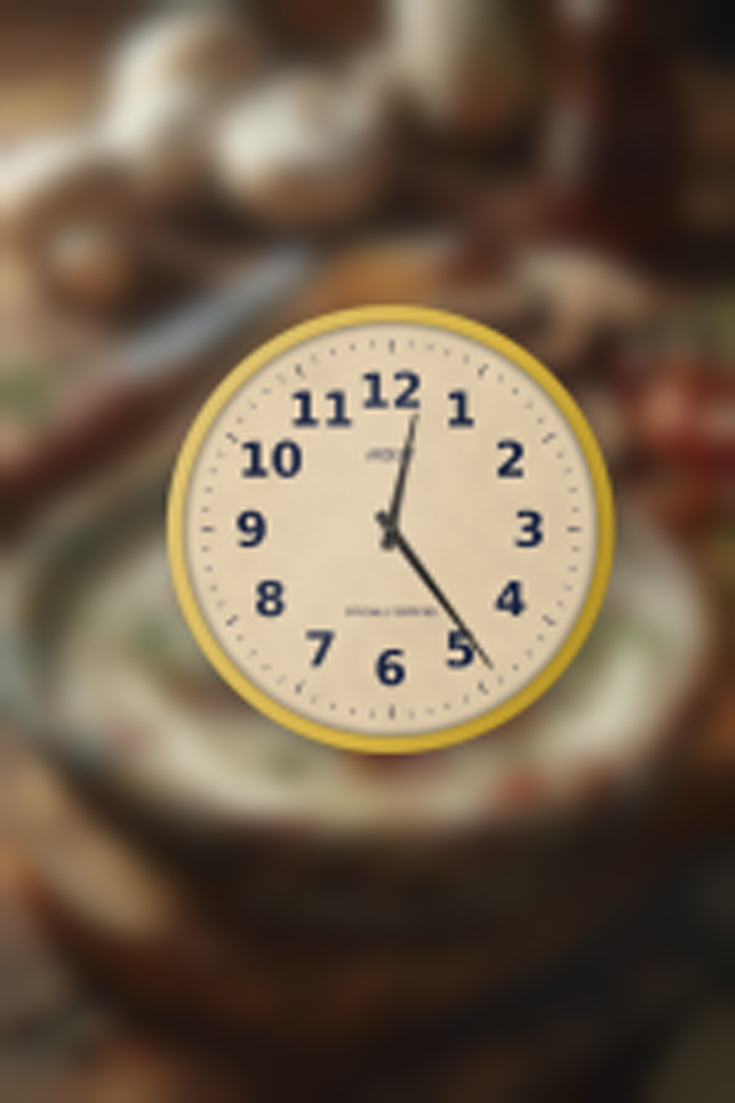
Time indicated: 12h24
